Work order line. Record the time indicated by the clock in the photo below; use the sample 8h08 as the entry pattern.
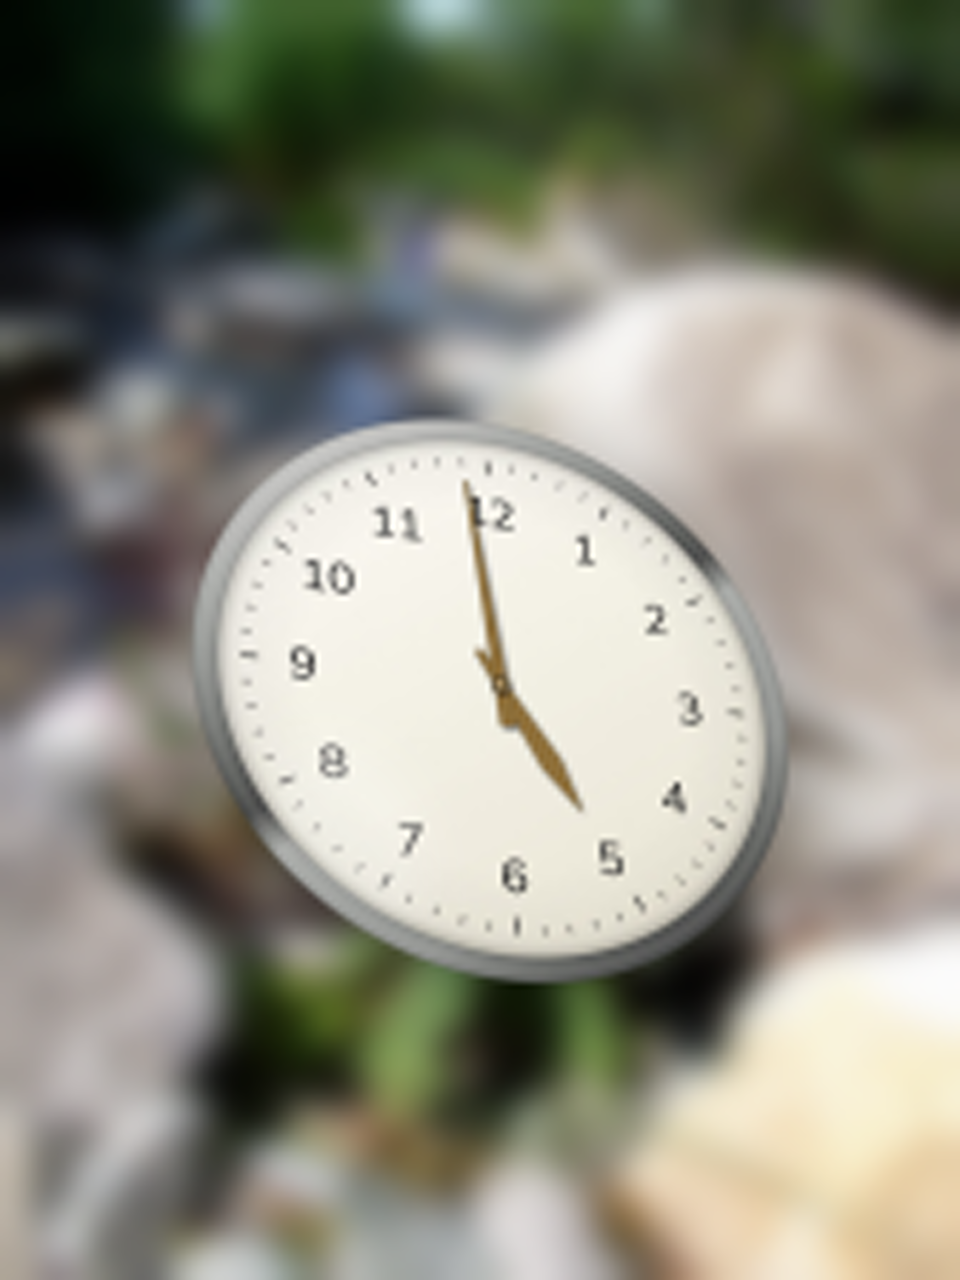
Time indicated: 4h59
